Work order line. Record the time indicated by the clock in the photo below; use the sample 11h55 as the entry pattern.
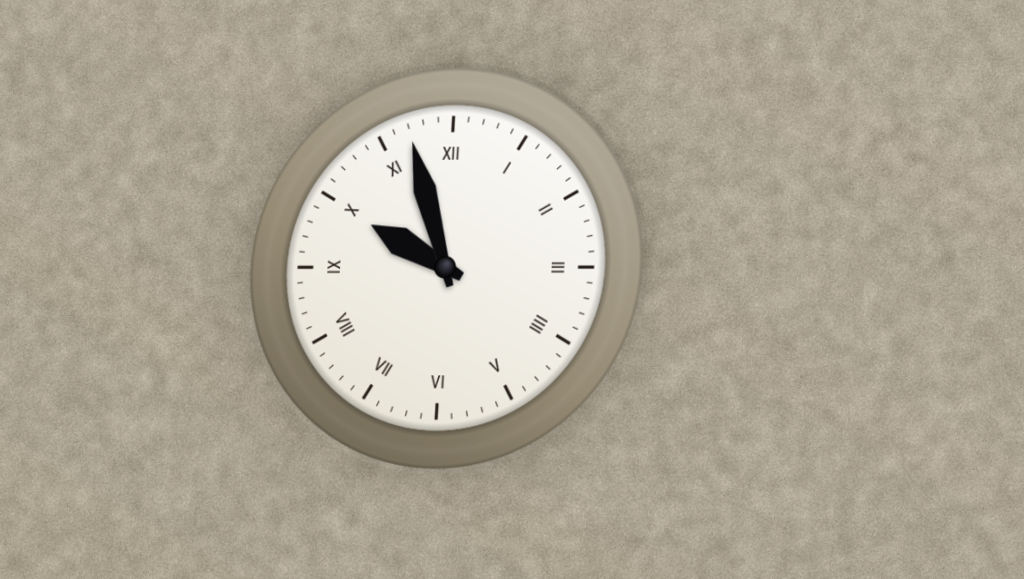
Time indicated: 9h57
